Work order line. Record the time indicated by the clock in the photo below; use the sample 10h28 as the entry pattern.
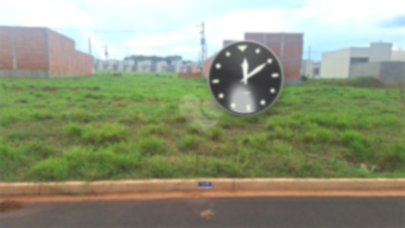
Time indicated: 12h10
